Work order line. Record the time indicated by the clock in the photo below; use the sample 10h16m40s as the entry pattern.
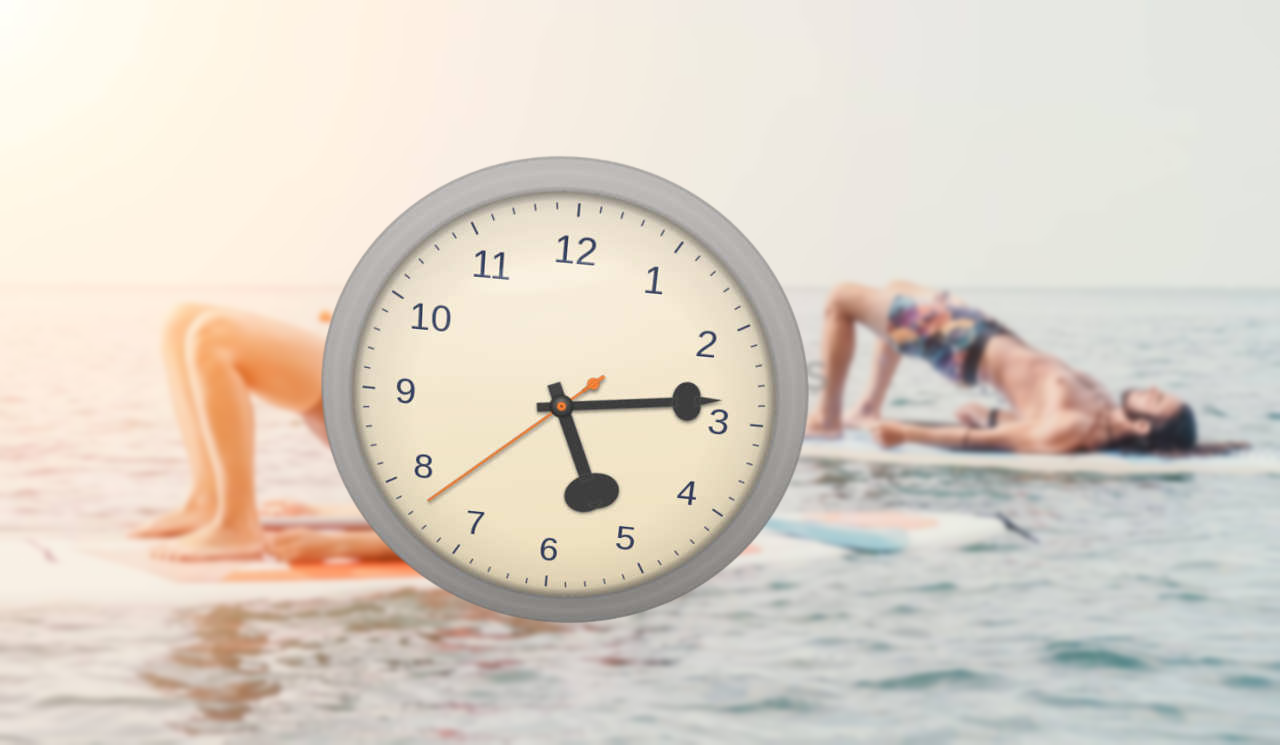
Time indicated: 5h13m38s
